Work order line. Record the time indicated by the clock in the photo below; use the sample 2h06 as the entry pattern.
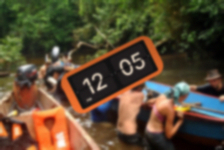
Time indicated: 12h05
